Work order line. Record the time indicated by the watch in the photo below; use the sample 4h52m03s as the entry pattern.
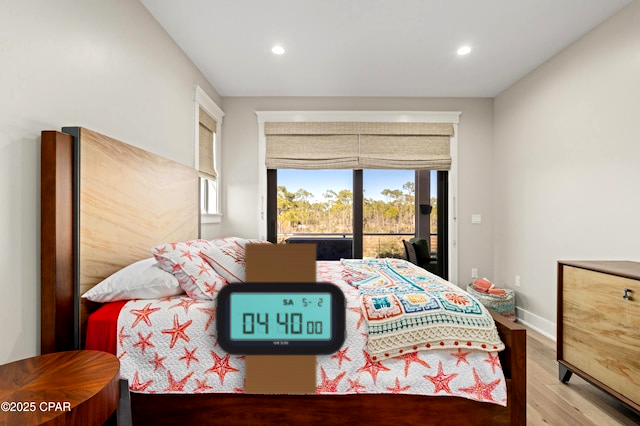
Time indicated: 4h40m00s
